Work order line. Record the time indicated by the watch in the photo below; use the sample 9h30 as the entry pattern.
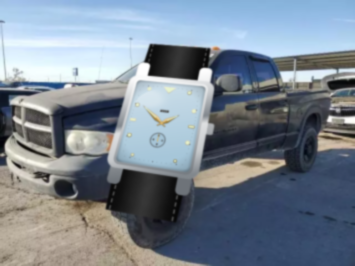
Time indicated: 1h51
